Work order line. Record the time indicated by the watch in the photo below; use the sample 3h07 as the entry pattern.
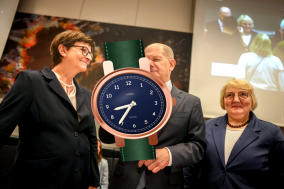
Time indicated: 8h36
